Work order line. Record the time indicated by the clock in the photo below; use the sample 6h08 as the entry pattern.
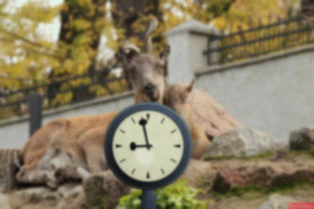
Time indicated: 8h58
